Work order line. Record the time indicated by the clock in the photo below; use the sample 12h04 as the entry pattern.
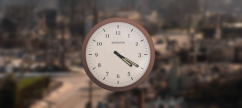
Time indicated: 4h20
